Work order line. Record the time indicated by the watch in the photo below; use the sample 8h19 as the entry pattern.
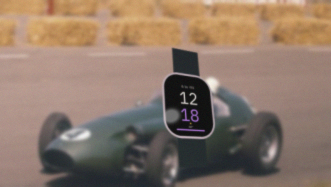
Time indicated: 12h18
